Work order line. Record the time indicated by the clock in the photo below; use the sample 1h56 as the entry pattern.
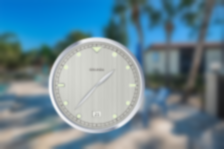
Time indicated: 1h37
